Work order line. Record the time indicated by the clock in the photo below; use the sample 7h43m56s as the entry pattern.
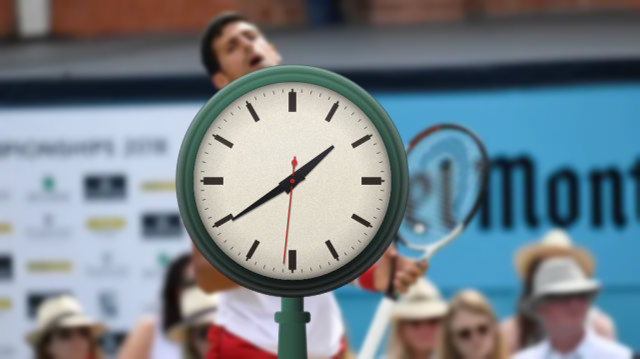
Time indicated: 1h39m31s
